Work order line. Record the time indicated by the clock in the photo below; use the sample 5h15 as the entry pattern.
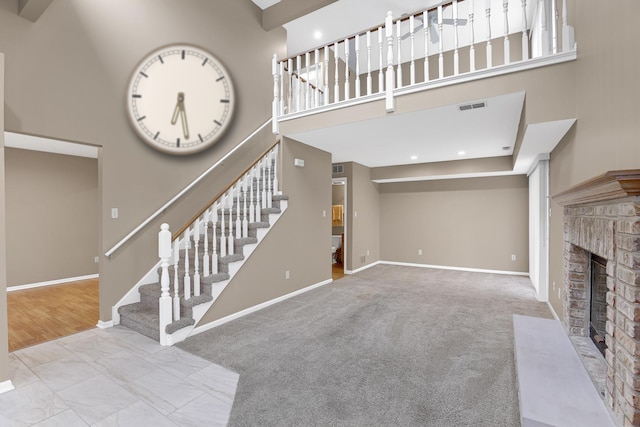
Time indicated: 6h28
